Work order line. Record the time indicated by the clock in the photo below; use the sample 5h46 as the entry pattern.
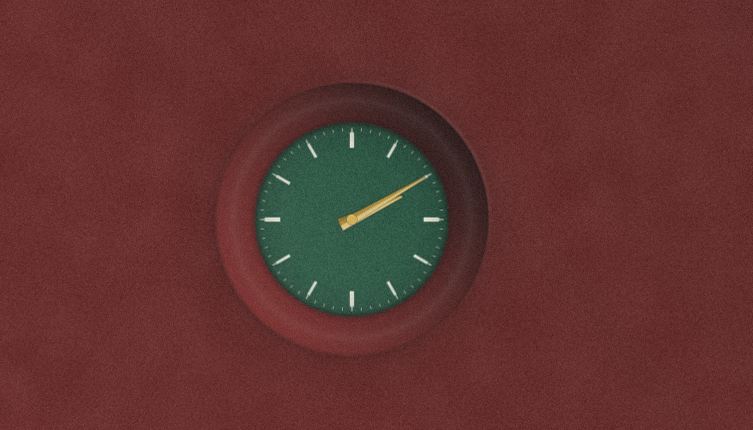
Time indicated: 2h10
